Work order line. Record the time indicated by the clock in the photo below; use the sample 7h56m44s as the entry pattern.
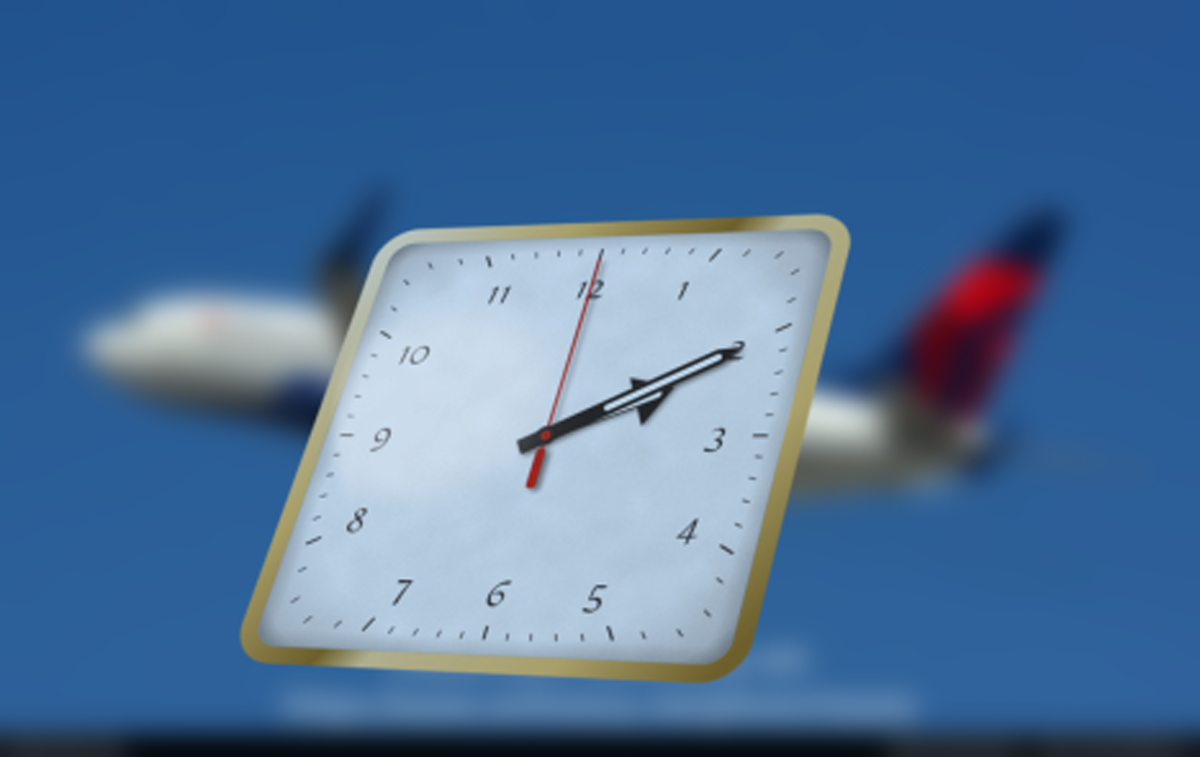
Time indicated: 2h10m00s
